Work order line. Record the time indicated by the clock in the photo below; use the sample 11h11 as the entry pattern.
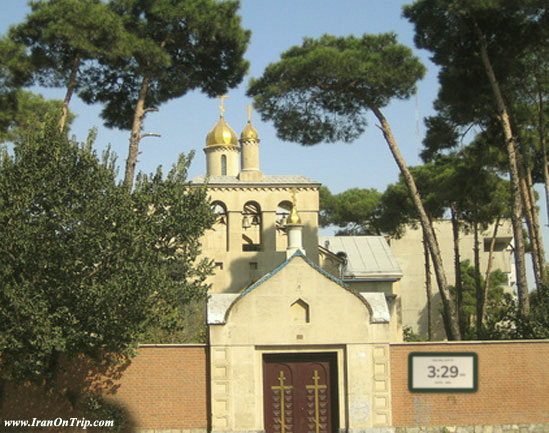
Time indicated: 3h29
